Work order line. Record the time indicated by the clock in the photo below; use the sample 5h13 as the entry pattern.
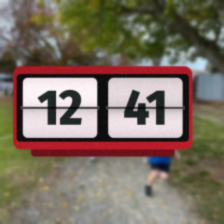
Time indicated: 12h41
